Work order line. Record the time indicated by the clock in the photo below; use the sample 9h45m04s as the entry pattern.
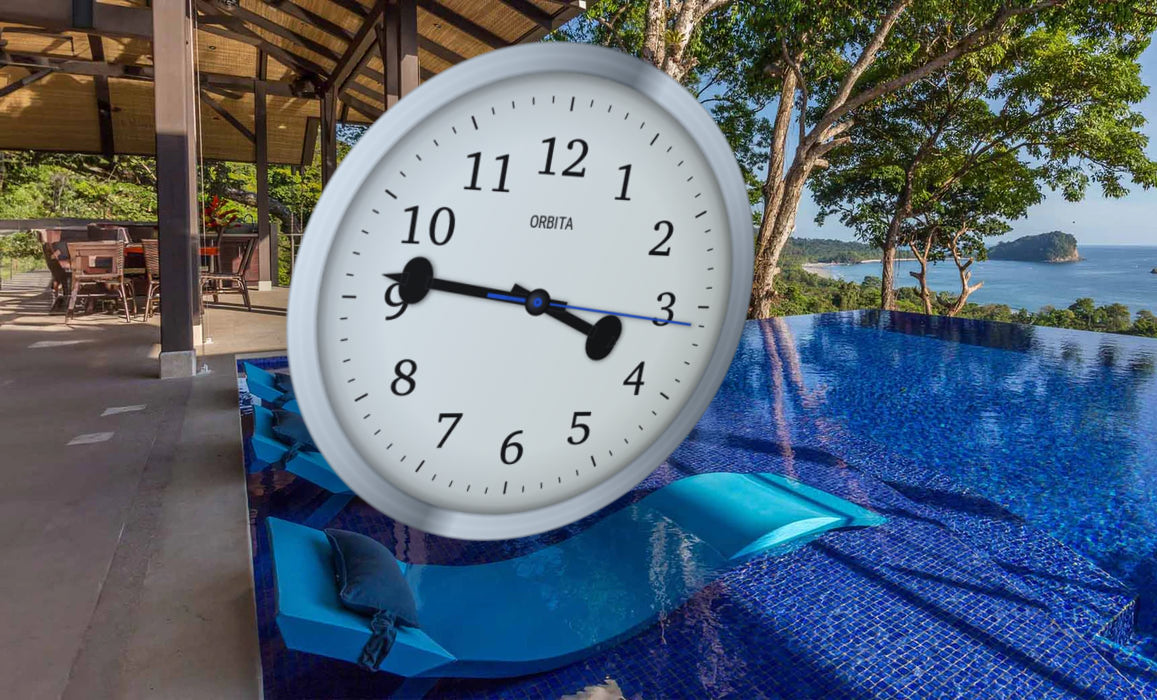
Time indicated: 3h46m16s
